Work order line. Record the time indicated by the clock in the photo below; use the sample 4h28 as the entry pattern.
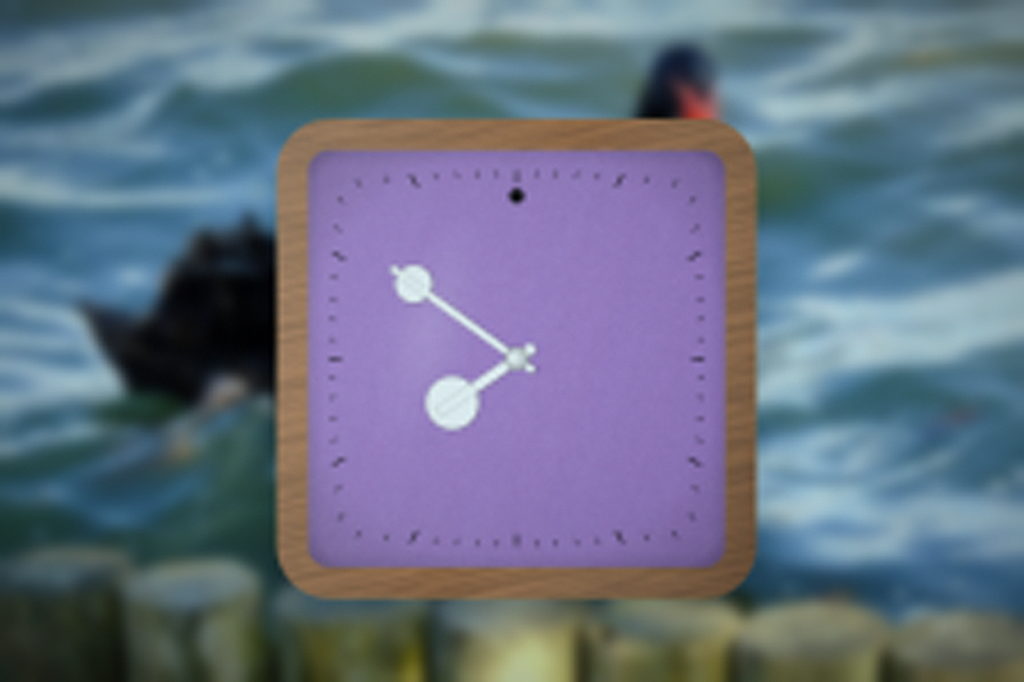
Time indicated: 7h51
